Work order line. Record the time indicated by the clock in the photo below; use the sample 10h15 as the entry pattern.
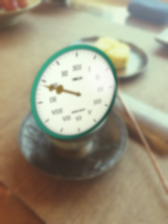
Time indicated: 9h49
